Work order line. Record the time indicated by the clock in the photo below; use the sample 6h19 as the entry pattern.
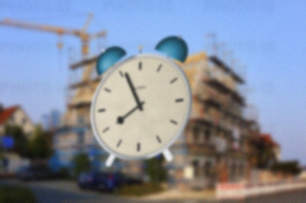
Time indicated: 7h56
